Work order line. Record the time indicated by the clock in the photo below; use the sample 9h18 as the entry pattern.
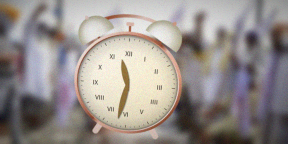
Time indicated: 11h32
